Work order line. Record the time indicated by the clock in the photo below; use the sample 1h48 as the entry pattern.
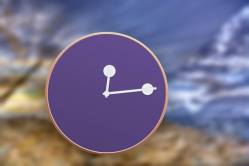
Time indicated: 12h14
